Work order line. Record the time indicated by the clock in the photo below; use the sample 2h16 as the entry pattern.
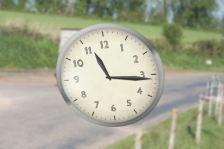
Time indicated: 11h16
